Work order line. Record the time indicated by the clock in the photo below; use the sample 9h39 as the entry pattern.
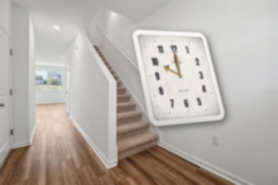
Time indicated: 10h00
